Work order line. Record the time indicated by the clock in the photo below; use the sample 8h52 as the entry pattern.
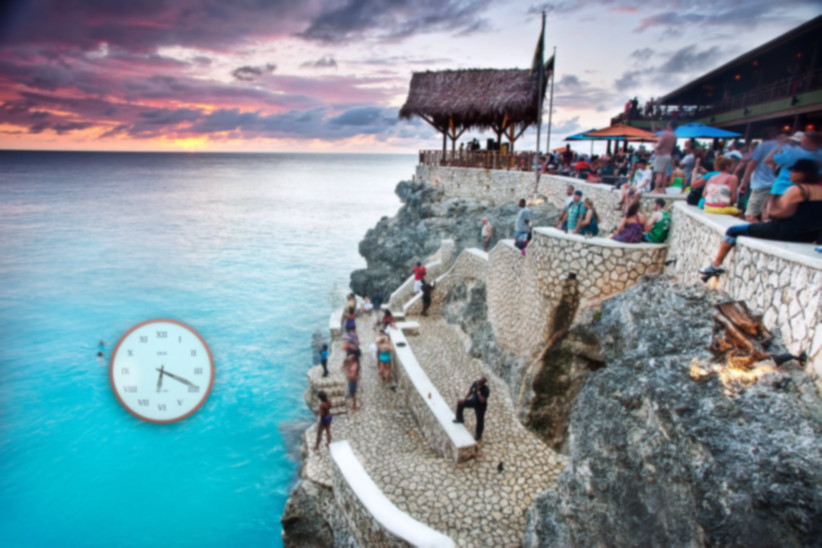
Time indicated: 6h19
